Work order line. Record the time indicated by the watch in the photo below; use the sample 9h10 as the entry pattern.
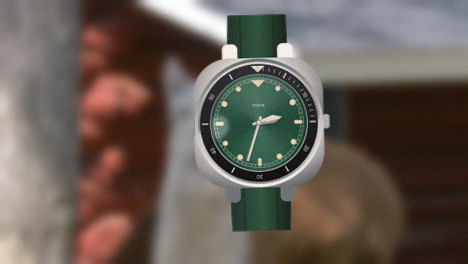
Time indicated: 2h33
